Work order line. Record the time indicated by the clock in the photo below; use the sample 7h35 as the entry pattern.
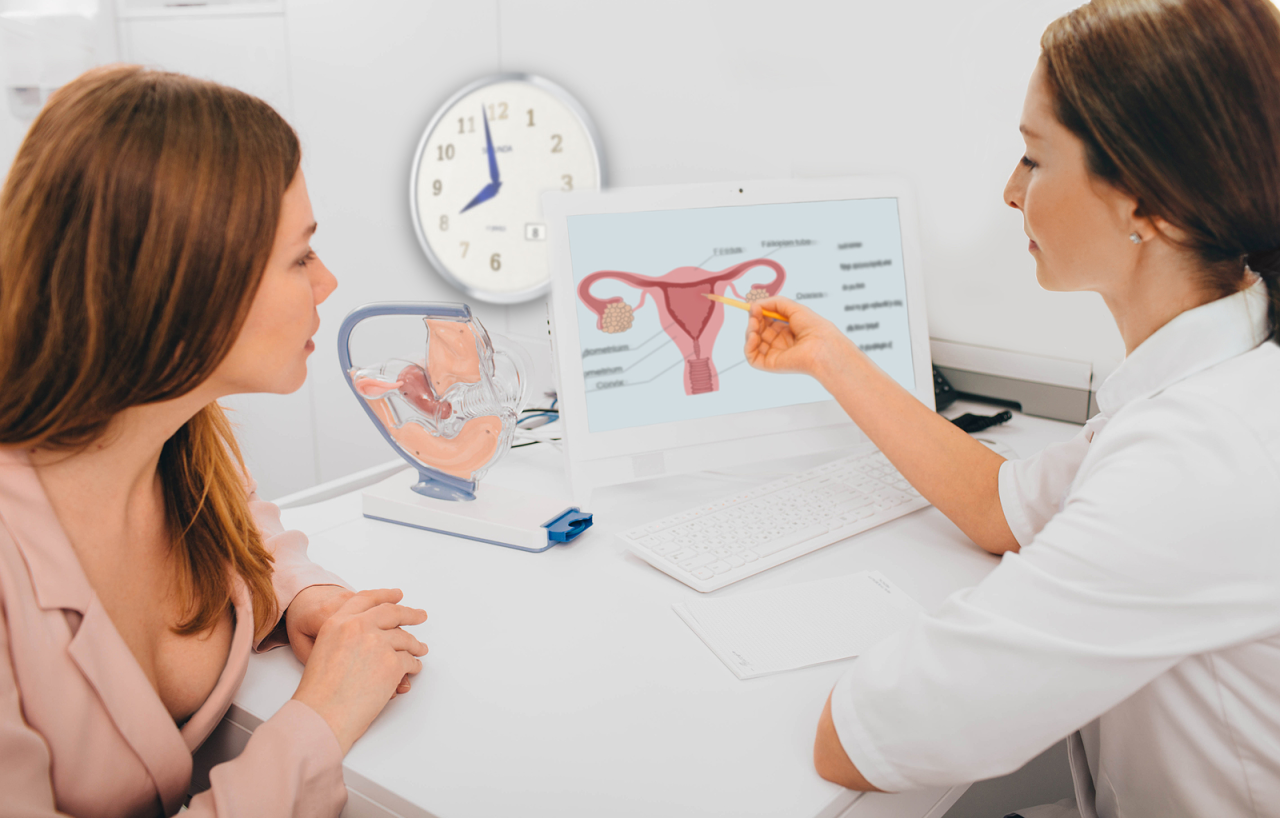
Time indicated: 7h58
